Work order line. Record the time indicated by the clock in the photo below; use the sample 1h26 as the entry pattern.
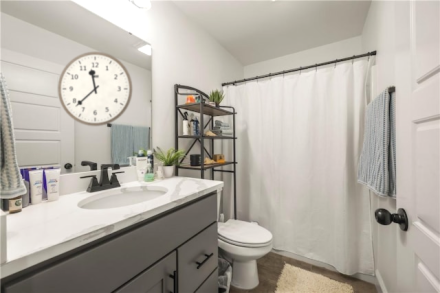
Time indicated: 11h38
